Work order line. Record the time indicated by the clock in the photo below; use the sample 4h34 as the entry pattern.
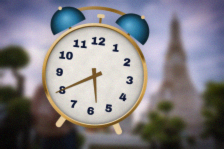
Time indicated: 5h40
